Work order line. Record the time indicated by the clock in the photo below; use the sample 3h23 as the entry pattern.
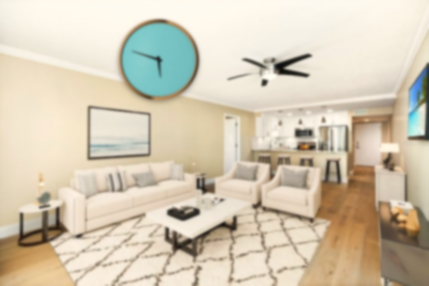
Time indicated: 5h48
